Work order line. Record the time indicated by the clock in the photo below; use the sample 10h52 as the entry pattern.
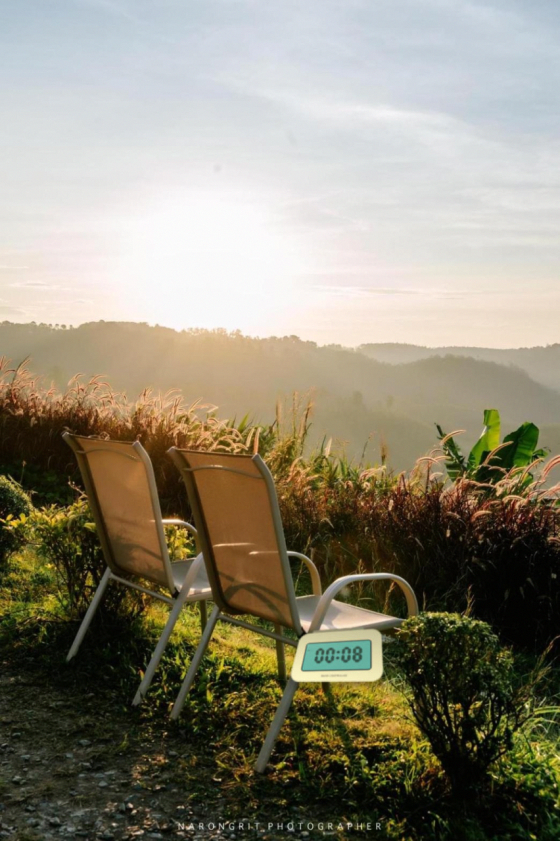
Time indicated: 0h08
